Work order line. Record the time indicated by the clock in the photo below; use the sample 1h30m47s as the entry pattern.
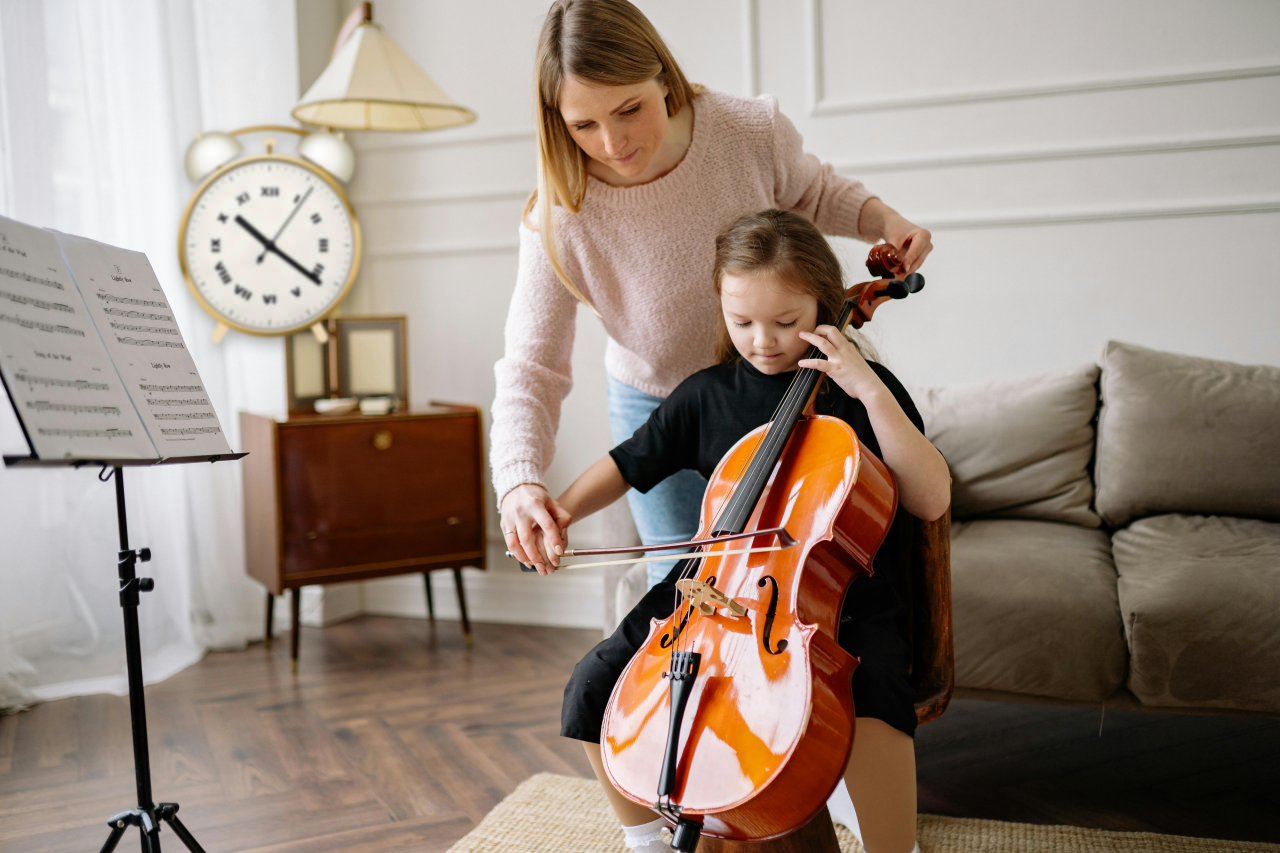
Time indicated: 10h21m06s
